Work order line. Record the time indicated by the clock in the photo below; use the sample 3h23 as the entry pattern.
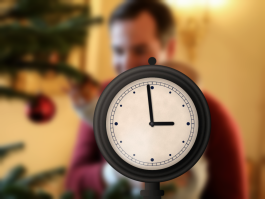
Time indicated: 2h59
